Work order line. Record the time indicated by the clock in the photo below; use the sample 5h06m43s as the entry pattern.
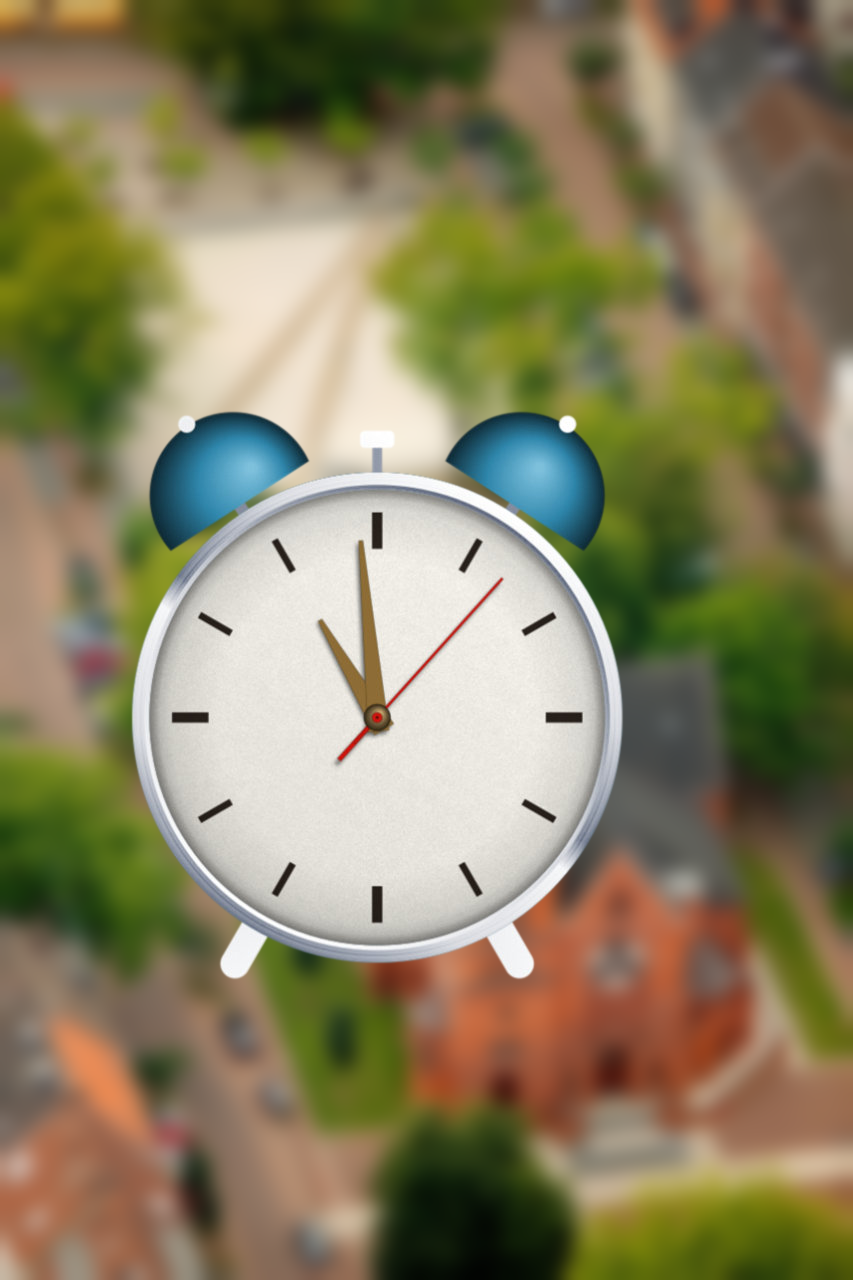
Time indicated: 10h59m07s
